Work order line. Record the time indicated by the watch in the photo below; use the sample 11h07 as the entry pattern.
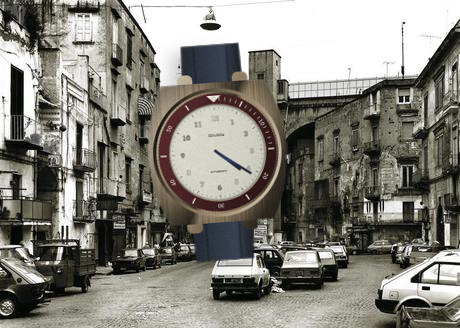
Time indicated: 4h21
